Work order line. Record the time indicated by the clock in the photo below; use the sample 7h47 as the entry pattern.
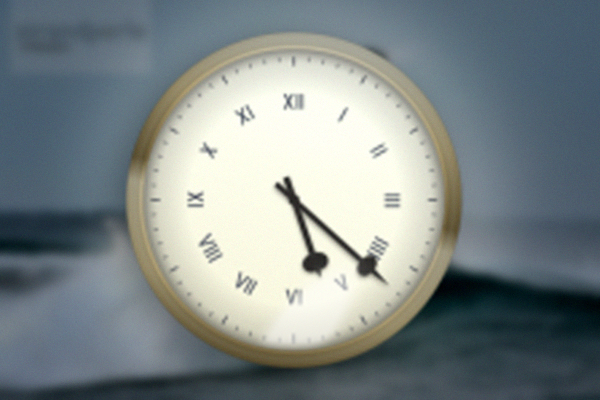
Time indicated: 5h22
